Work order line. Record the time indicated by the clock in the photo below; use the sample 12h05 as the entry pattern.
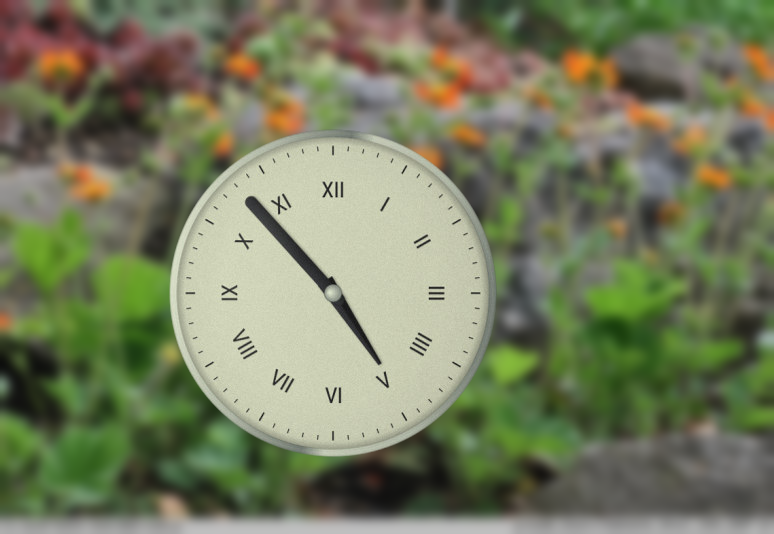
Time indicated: 4h53
